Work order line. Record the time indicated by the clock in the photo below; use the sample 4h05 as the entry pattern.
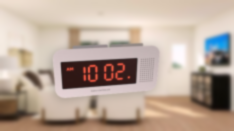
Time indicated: 10h02
